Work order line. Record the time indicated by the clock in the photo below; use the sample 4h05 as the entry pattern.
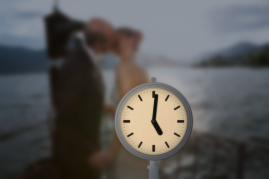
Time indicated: 5h01
